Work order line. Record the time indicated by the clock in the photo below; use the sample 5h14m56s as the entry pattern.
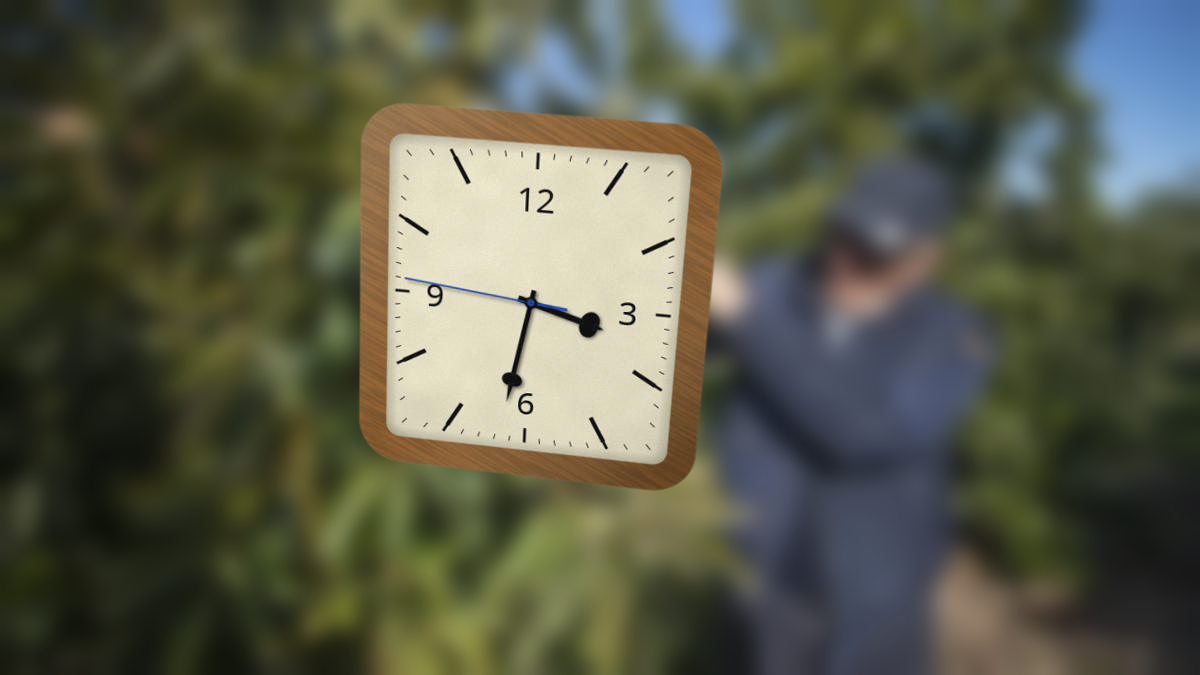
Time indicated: 3h31m46s
